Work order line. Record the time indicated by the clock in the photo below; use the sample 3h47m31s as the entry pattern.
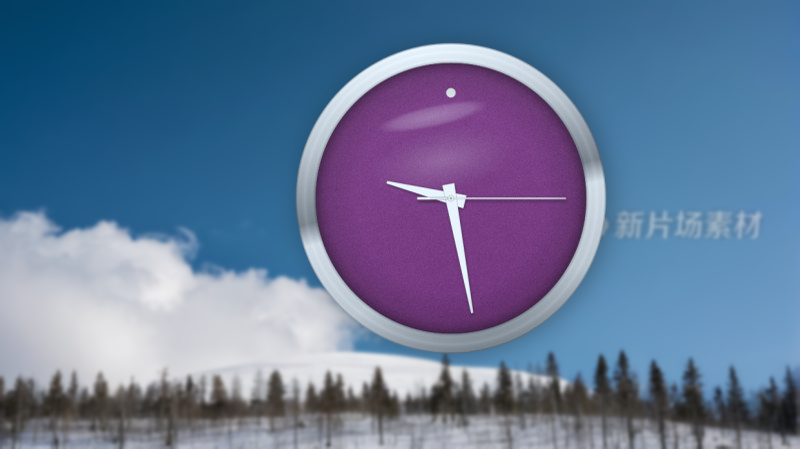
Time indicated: 9h28m15s
